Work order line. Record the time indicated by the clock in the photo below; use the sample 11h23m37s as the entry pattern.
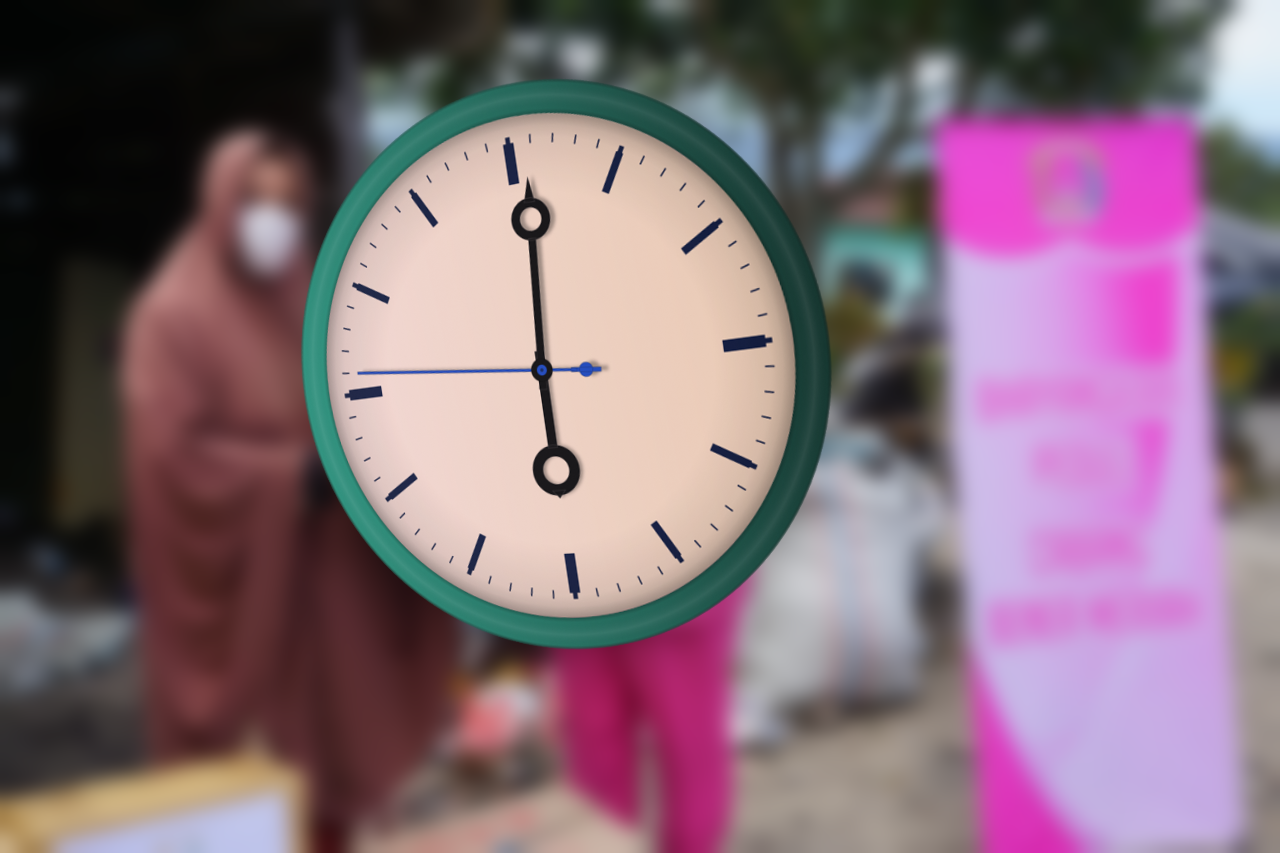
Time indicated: 6h00m46s
